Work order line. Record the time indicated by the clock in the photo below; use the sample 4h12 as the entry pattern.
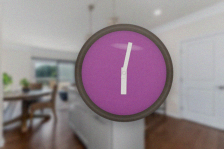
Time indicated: 6h02
